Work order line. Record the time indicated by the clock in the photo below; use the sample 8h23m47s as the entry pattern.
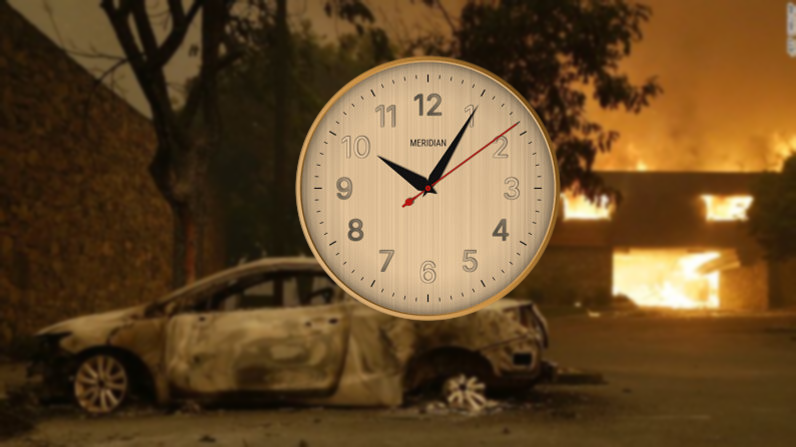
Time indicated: 10h05m09s
